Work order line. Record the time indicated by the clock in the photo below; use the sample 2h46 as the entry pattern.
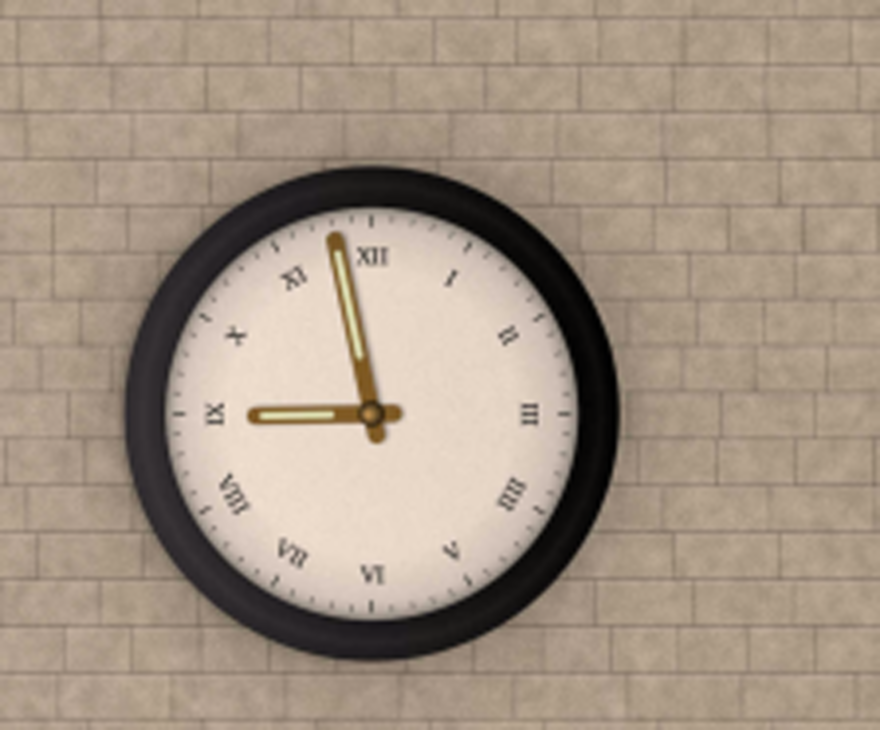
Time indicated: 8h58
